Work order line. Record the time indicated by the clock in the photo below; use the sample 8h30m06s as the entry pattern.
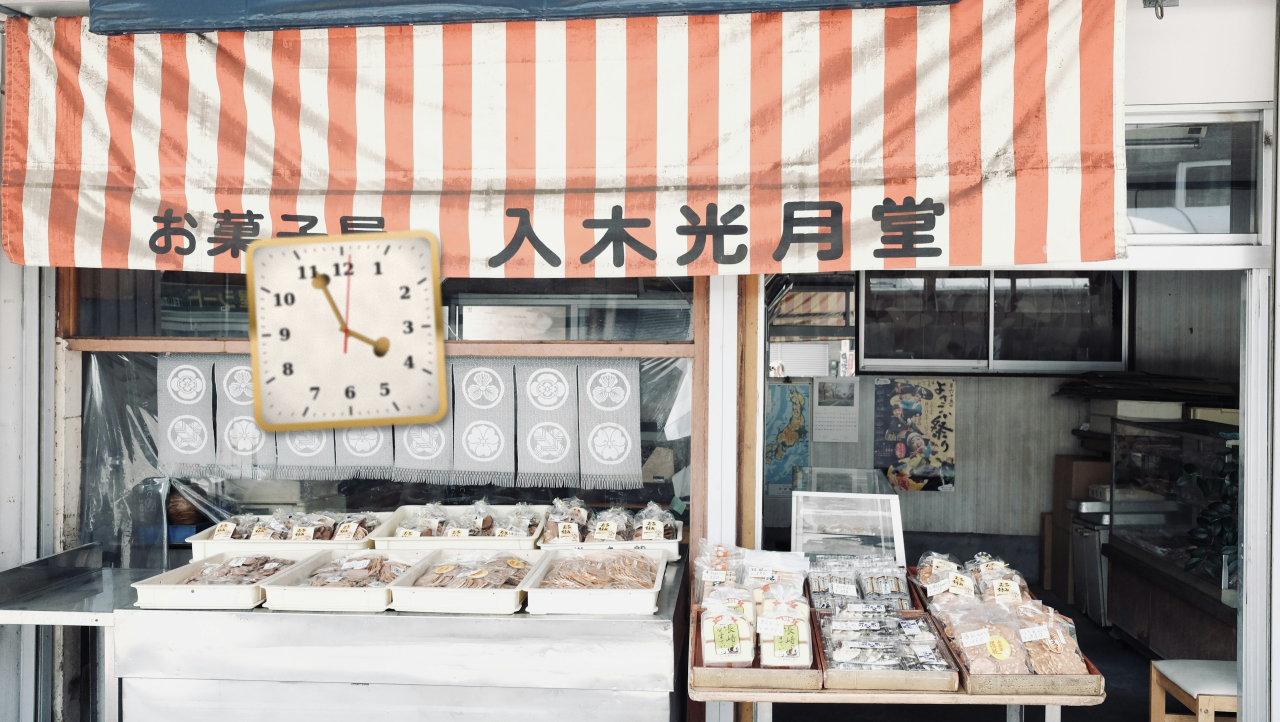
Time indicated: 3h56m01s
